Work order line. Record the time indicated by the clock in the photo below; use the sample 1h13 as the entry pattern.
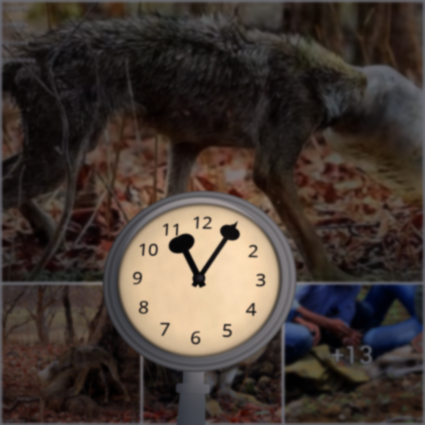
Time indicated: 11h05
